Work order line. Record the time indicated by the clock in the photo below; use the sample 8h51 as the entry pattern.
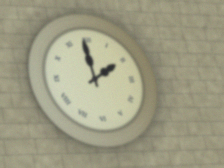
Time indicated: 1h59
